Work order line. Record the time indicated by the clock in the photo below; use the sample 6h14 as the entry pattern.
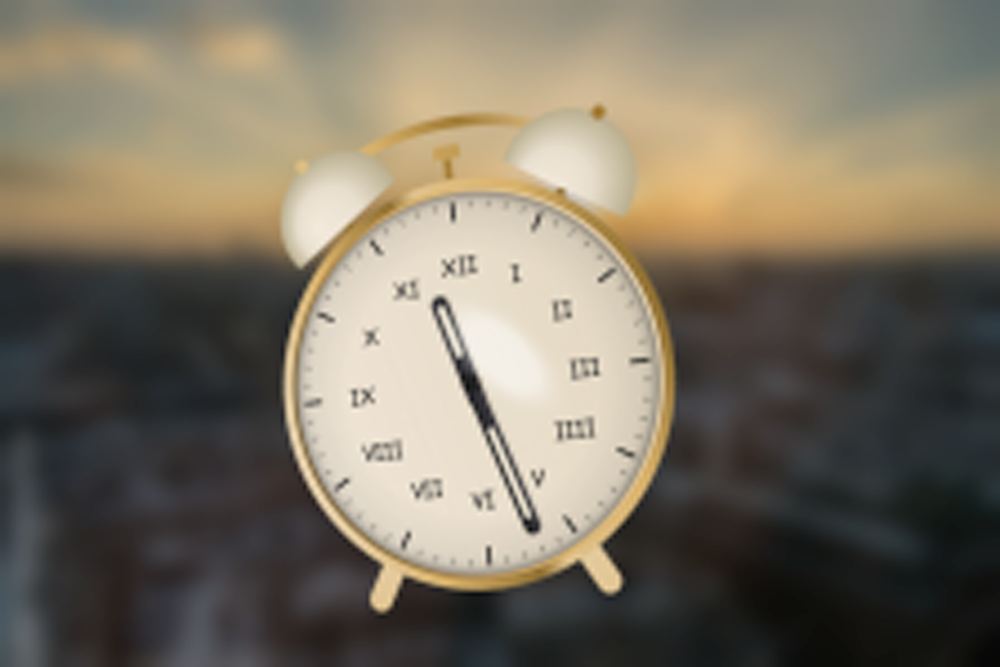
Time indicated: 11h27
